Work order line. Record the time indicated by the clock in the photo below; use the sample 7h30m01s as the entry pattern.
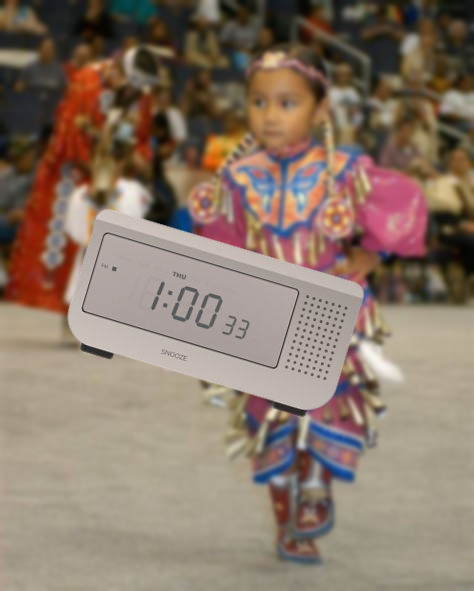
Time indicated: 1h00m33s
